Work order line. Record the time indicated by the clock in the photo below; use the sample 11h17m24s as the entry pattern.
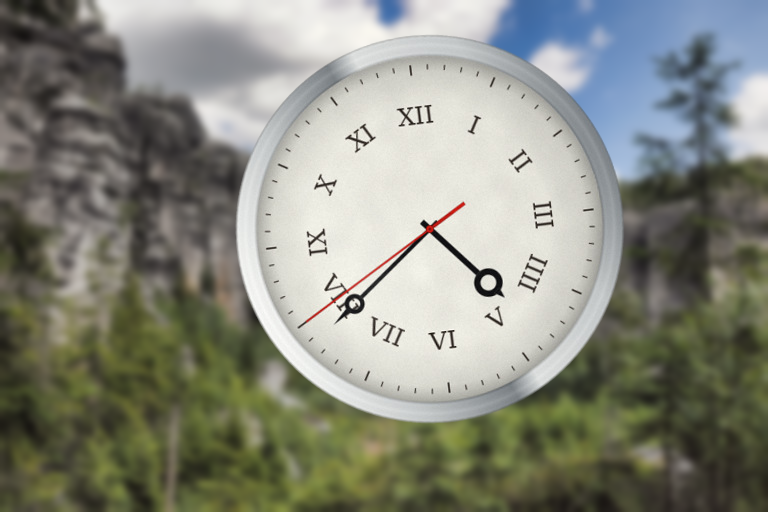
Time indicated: 4h38m40s
